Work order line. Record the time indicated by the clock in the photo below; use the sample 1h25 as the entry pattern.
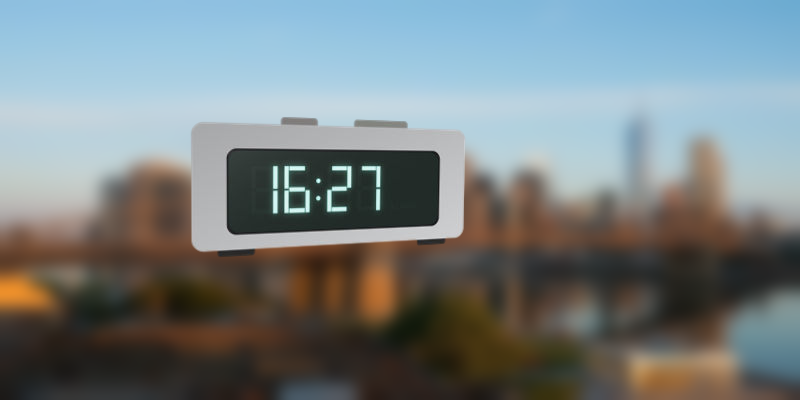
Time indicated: 16h27
